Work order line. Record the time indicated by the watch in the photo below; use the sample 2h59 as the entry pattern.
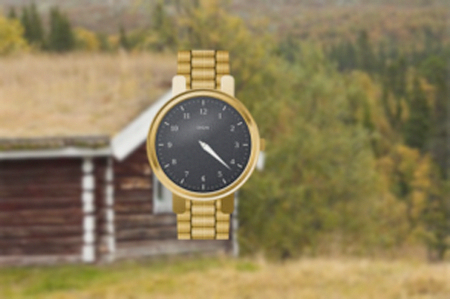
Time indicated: 4h22
